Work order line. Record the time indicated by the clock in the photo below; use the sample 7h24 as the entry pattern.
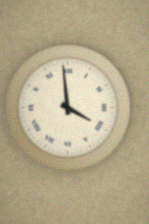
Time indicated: 3h59
